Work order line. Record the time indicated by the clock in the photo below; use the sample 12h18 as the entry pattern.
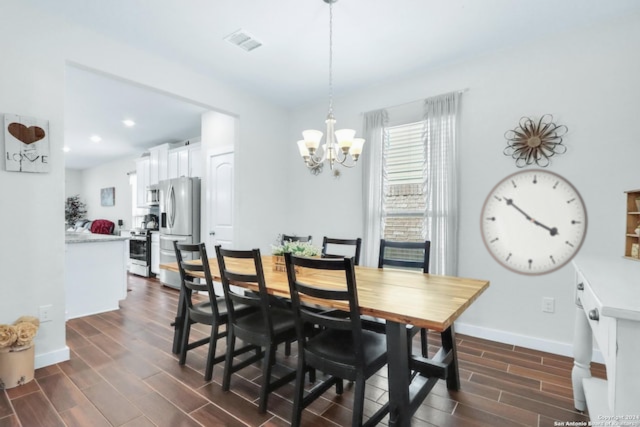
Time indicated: 3h51
